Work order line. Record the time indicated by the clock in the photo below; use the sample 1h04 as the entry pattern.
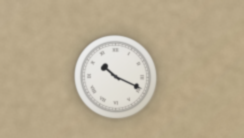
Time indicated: 10h19
